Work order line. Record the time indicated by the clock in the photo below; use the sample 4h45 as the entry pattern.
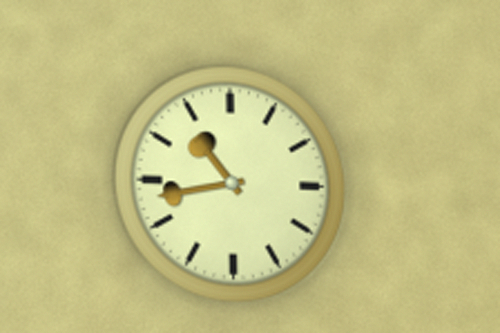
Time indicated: 10h43
